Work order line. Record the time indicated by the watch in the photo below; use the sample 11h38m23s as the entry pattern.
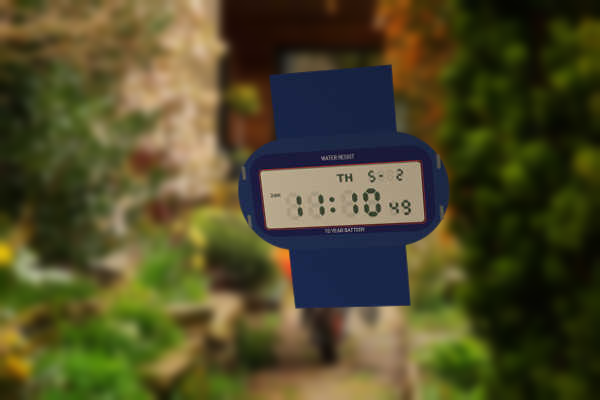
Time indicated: 11h10m49s
